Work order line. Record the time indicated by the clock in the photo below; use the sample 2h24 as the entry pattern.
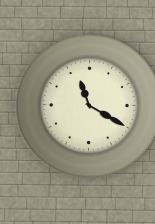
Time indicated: 11h20
